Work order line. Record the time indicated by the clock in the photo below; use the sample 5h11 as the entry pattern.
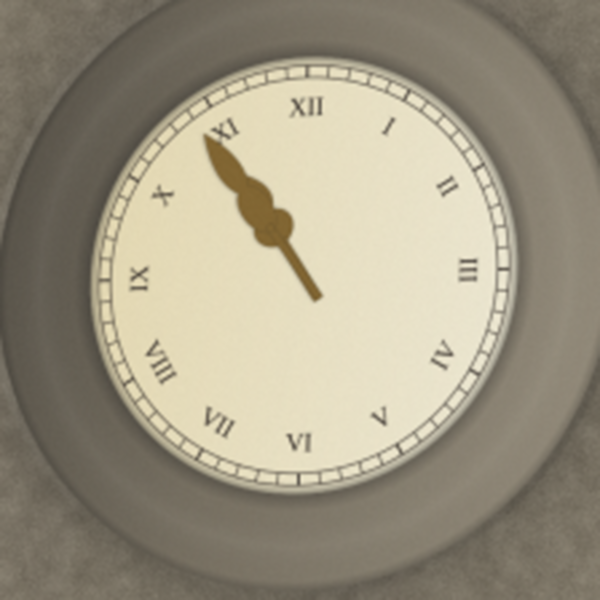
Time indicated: 10h54
